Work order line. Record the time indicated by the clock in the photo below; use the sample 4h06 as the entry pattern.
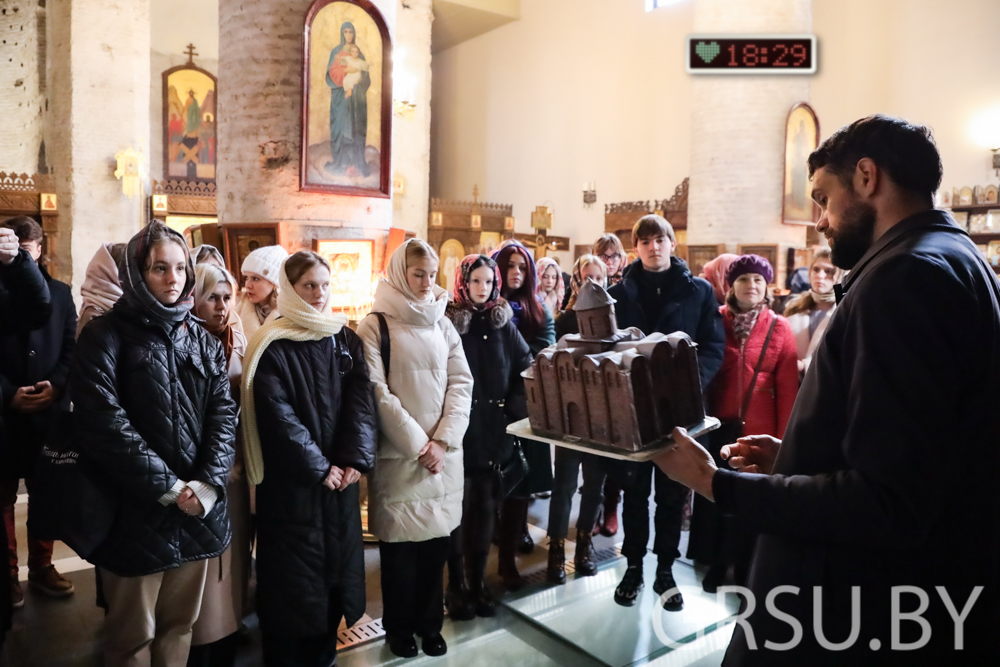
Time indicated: 18h29
